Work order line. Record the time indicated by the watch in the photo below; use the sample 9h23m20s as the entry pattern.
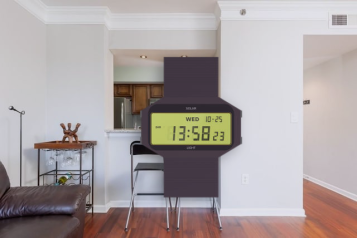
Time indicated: 13h58m23s
